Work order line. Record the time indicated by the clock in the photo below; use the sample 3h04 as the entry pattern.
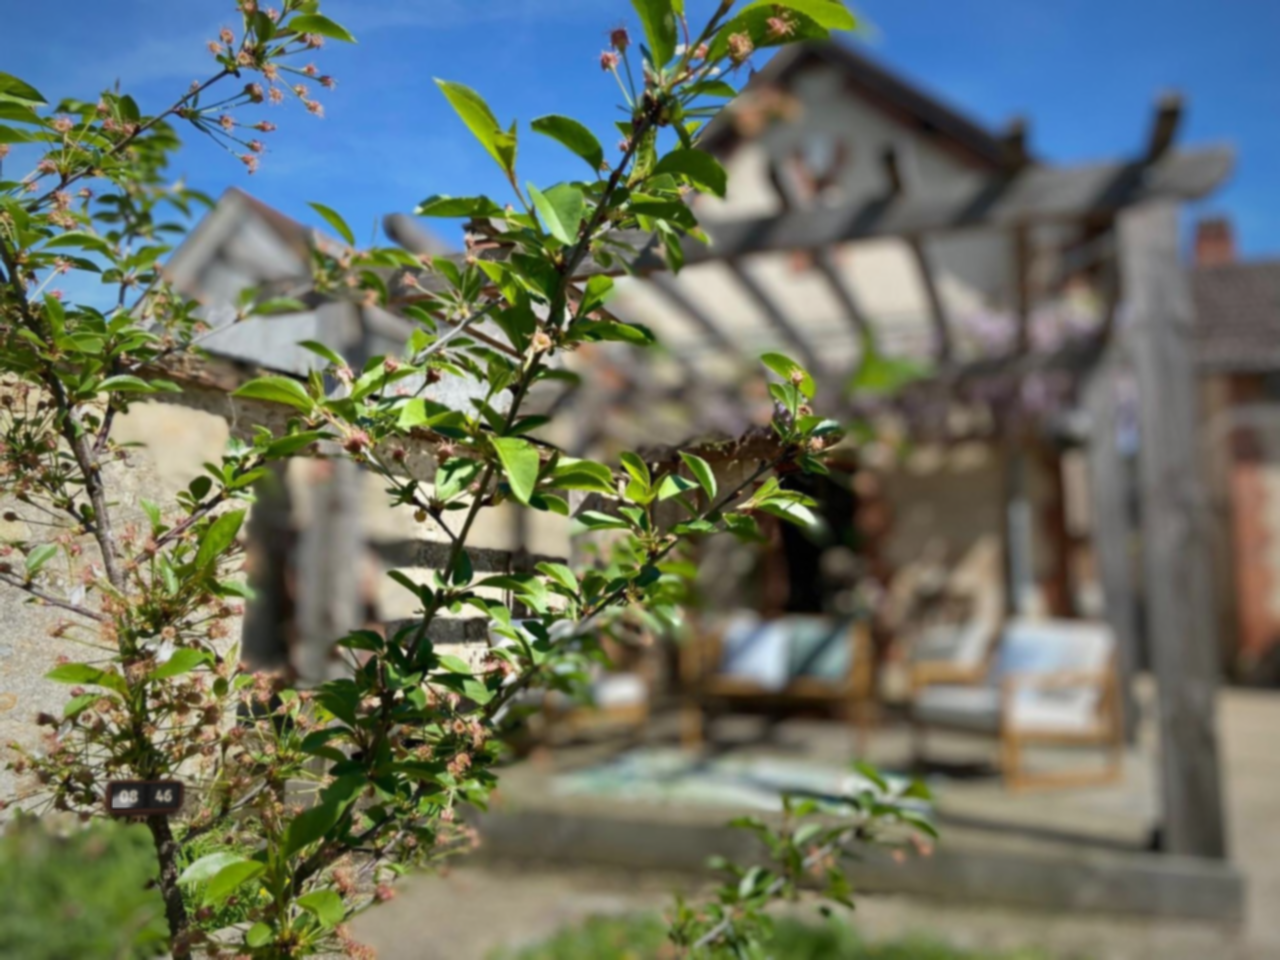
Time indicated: 8h46
